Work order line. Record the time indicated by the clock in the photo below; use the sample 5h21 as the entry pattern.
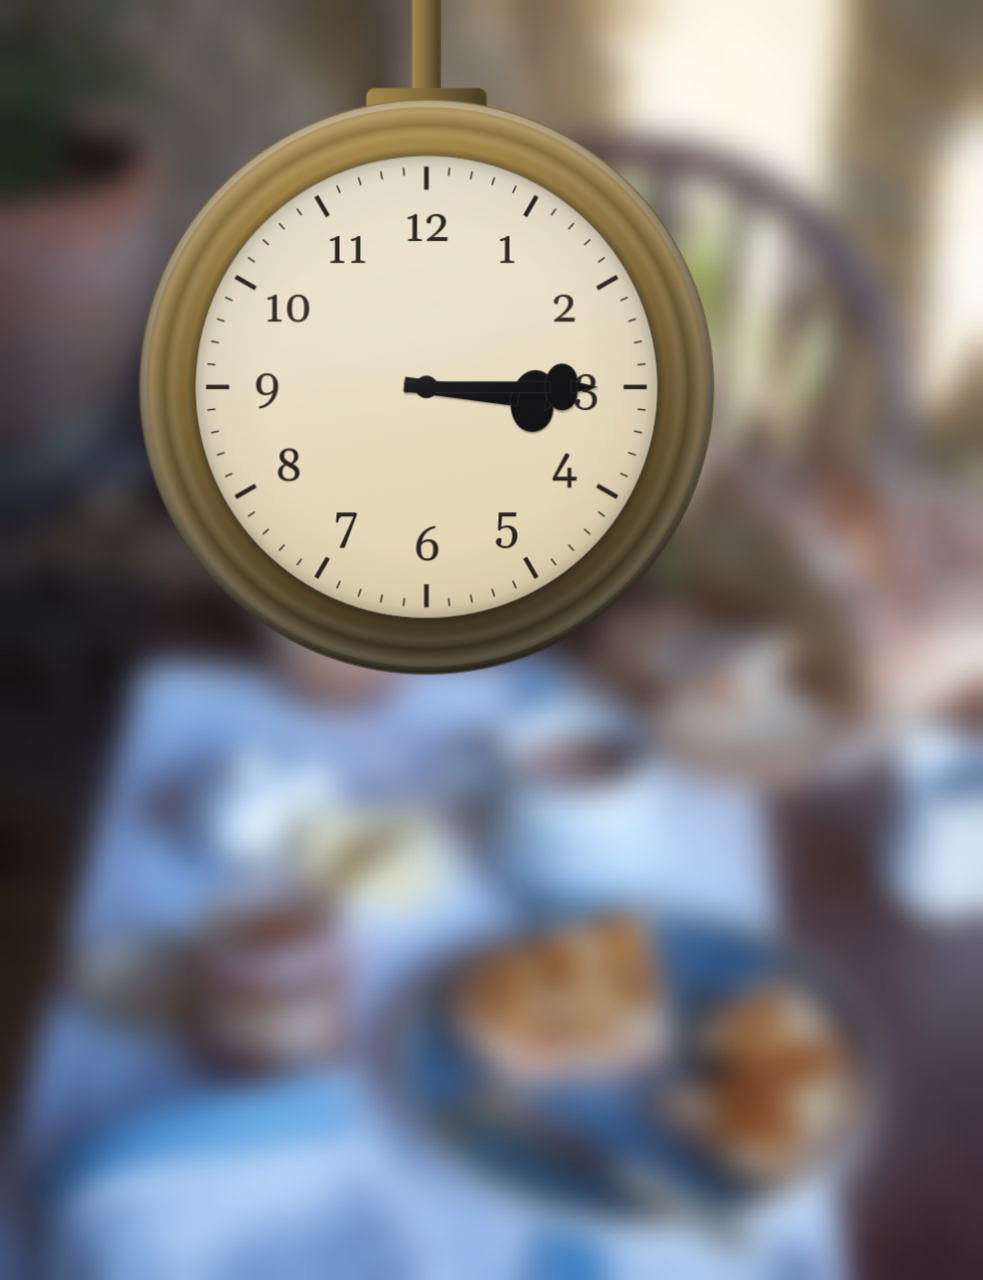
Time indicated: 3h15
